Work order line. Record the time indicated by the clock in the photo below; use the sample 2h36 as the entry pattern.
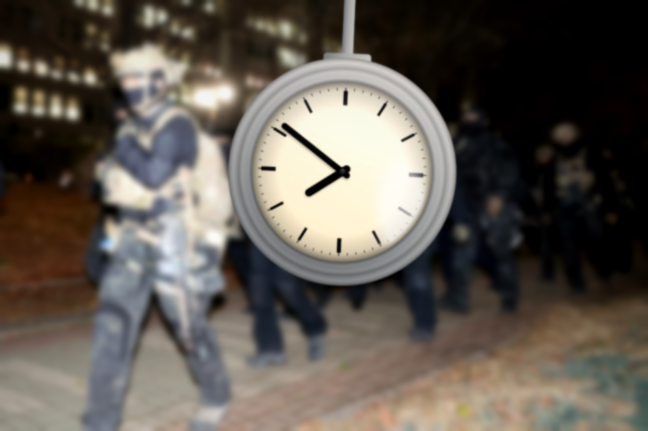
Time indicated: 7h51
